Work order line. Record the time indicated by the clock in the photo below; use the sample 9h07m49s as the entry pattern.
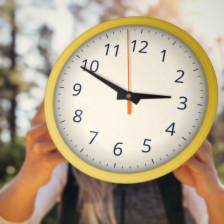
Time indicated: 2h48m58s
